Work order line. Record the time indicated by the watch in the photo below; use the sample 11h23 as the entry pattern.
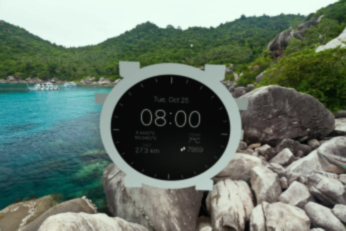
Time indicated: 8h00
